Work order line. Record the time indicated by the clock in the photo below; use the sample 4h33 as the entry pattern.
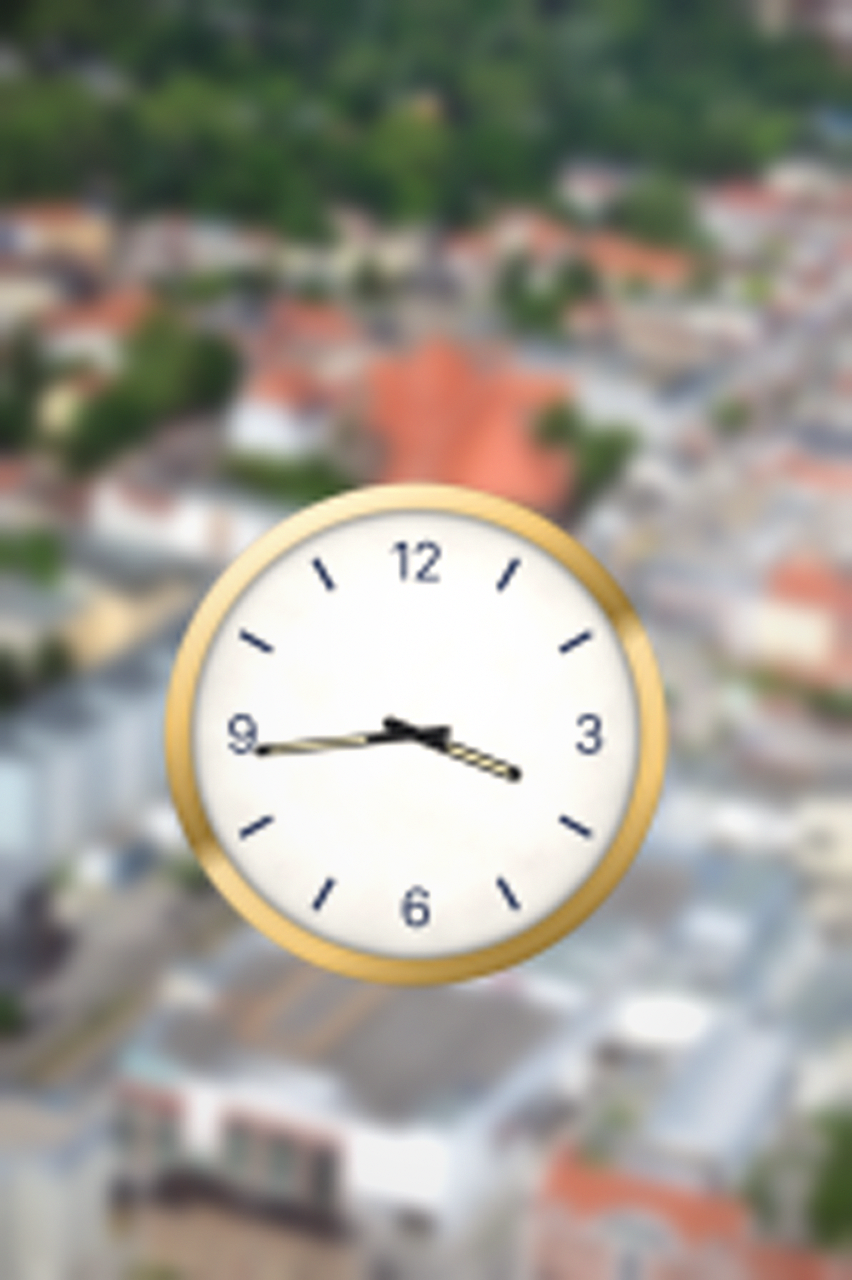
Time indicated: 3h44
